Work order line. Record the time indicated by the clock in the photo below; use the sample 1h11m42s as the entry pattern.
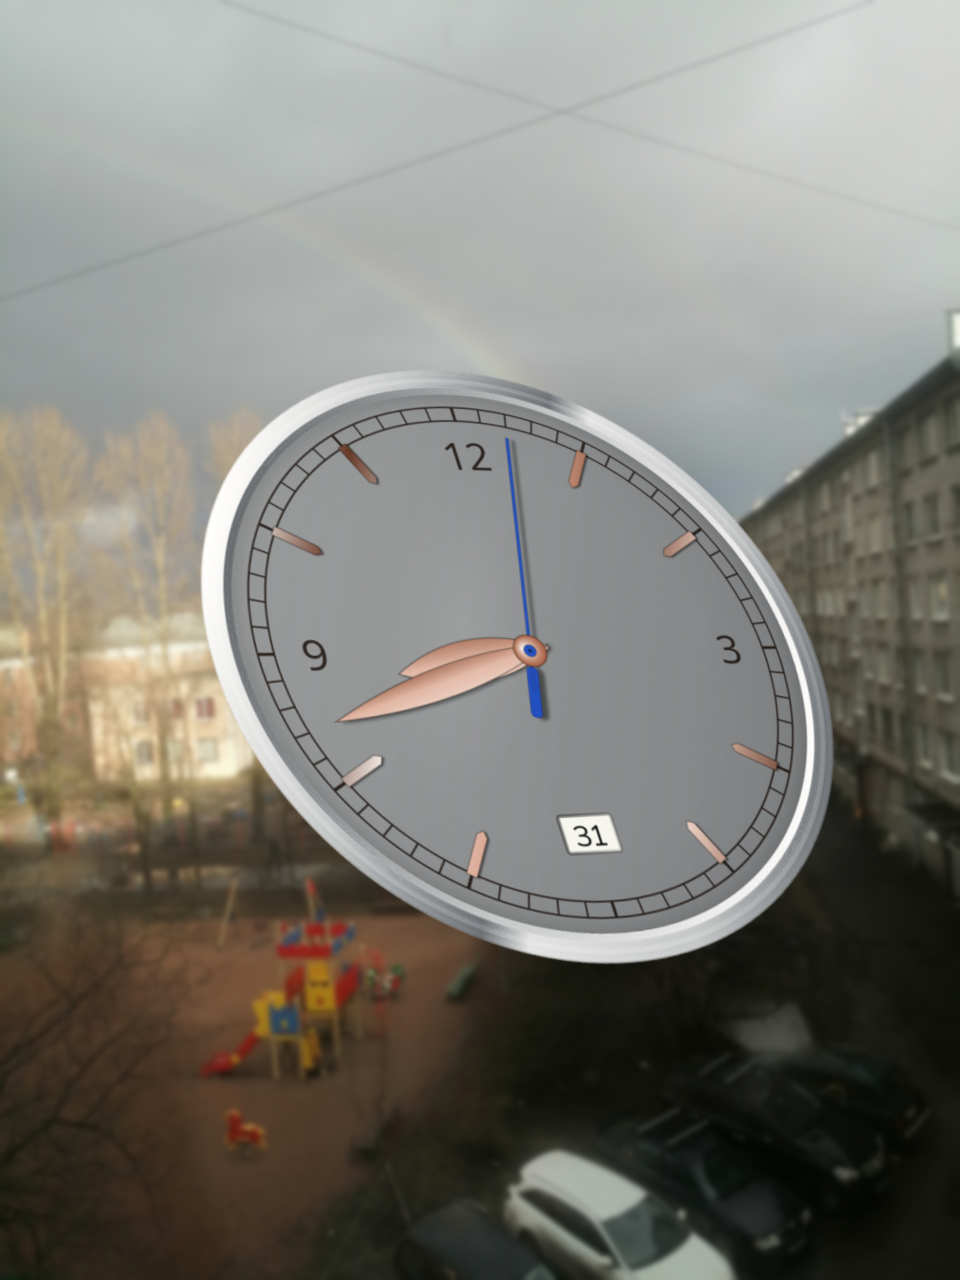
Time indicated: 8h42m02s
